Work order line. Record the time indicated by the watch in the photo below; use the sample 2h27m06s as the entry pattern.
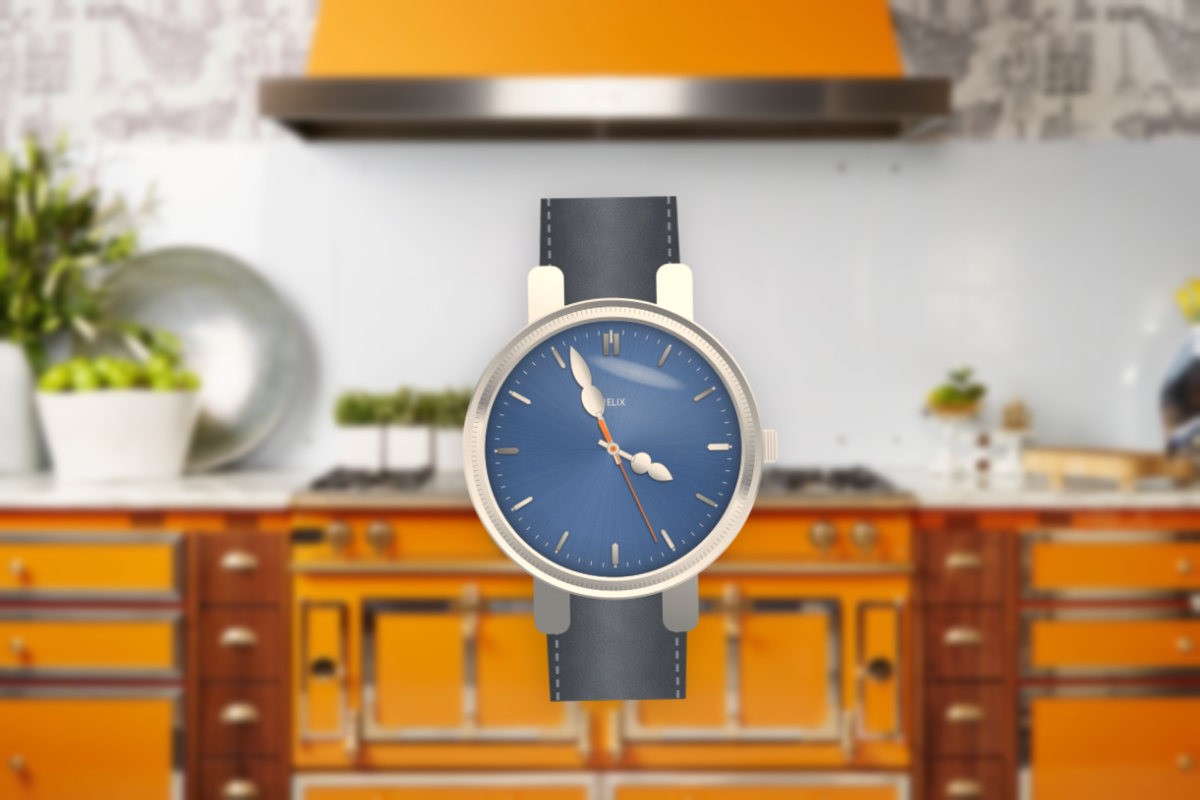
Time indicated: 3h56m26s
